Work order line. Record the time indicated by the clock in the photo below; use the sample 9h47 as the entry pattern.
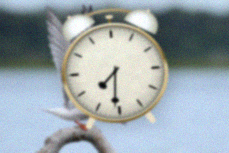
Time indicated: 7h31
